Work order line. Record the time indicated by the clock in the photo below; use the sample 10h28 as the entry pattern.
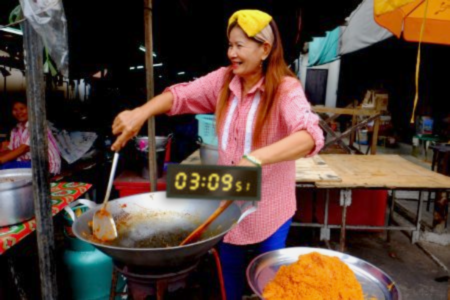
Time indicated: 3h09
